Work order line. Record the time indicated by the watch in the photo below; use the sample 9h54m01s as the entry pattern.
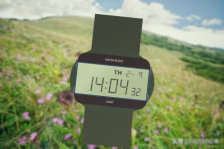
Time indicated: 14h04m32s
